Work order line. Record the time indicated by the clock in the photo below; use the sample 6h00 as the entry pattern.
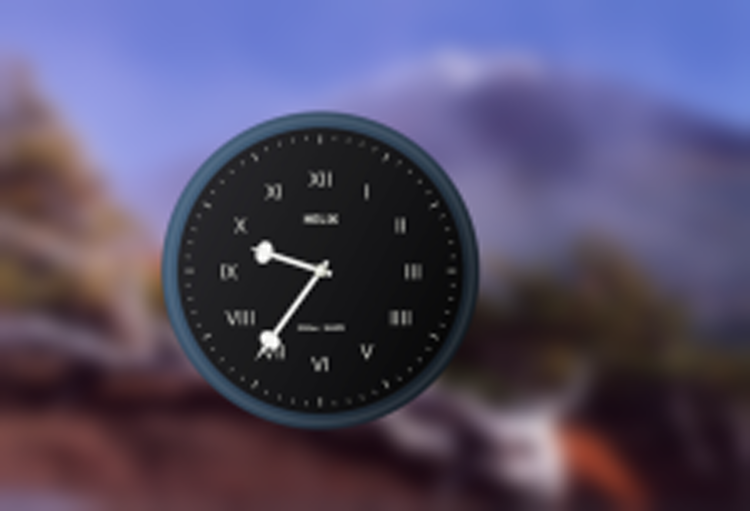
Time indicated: 9h36
